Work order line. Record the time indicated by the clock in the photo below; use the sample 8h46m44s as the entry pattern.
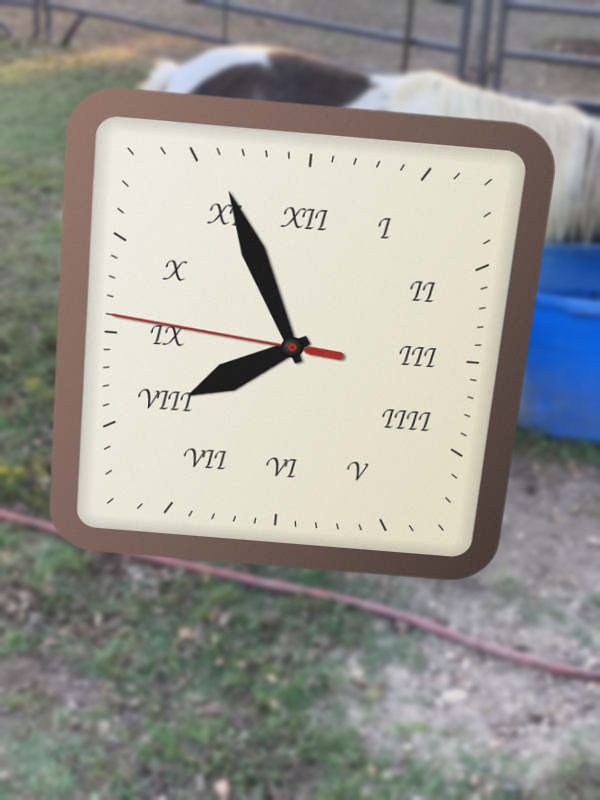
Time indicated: 7h55m46s
